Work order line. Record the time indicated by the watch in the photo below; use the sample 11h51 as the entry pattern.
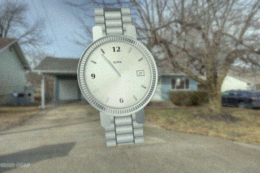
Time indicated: 10h54
